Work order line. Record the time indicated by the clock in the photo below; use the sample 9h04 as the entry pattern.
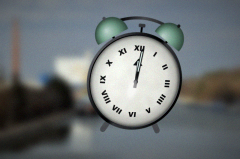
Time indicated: 12h01
